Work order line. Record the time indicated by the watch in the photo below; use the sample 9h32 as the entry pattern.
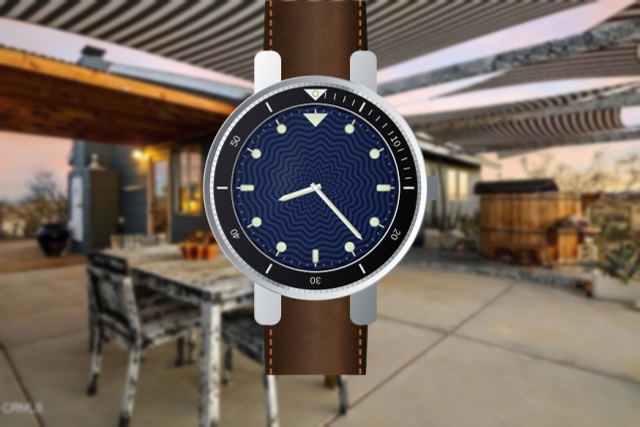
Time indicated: 8h23
